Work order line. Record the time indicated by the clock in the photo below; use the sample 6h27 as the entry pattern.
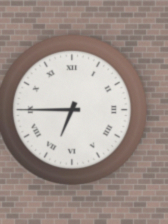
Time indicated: 6h45
